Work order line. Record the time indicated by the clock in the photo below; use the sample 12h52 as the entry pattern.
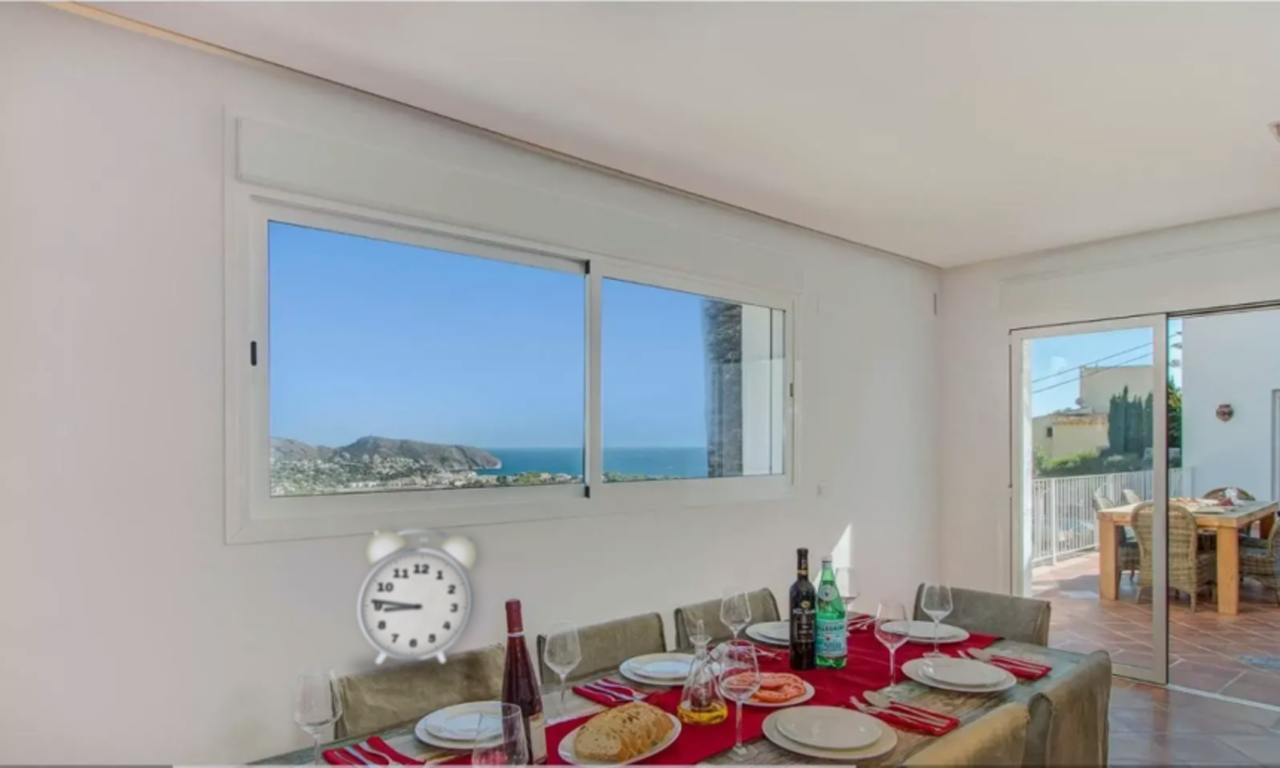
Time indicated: 8h46
